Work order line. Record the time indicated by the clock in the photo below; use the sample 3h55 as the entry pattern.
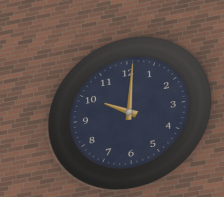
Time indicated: 10h01
